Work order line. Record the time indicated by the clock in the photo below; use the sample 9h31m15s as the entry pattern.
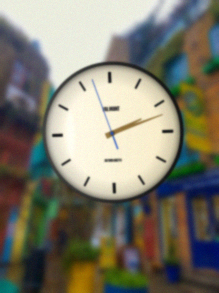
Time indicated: 2h11m57s
